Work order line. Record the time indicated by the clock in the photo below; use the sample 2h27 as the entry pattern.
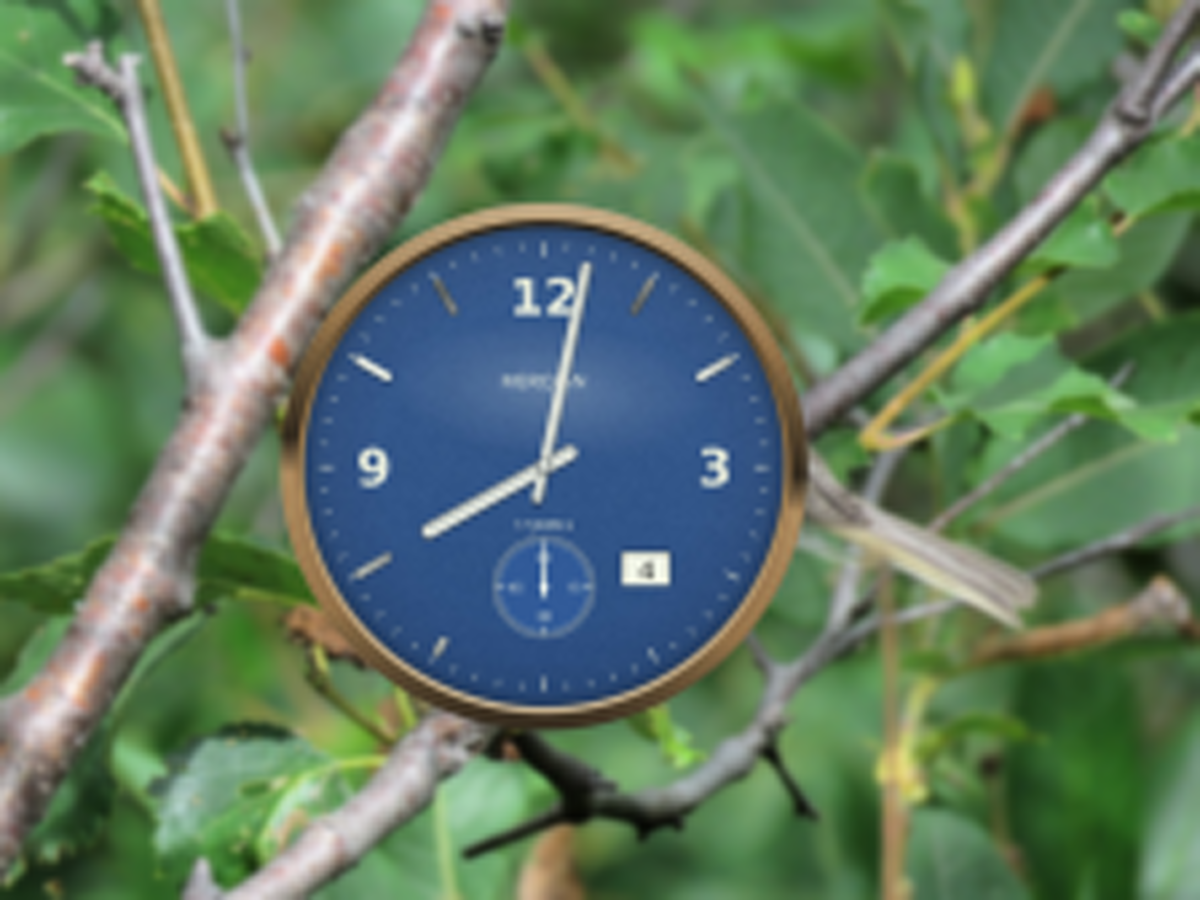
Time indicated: 8h02
